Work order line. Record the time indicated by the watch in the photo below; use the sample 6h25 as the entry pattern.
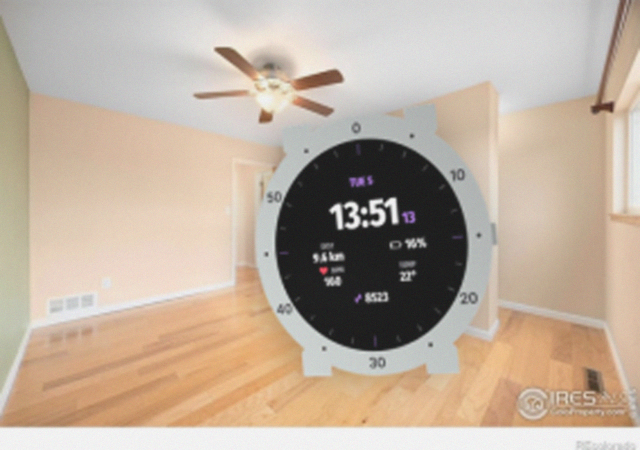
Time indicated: 13h51
